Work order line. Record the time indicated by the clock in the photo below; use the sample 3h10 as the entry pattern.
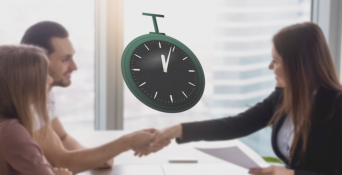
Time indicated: 12h04
